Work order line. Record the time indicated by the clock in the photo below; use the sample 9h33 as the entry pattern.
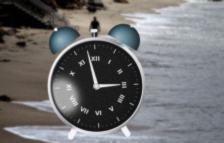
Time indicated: 2h58
